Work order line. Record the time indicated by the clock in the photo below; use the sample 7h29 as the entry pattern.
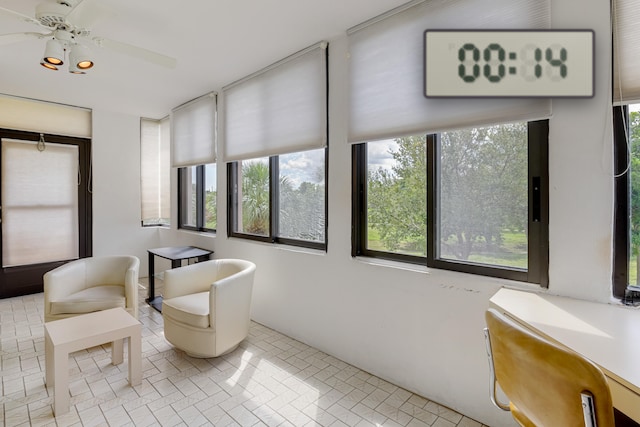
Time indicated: 0h14
